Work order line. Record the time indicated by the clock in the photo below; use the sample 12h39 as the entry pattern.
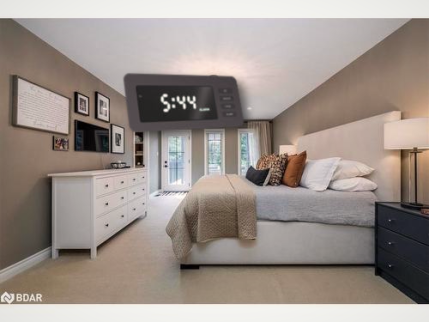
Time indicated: 5h44
